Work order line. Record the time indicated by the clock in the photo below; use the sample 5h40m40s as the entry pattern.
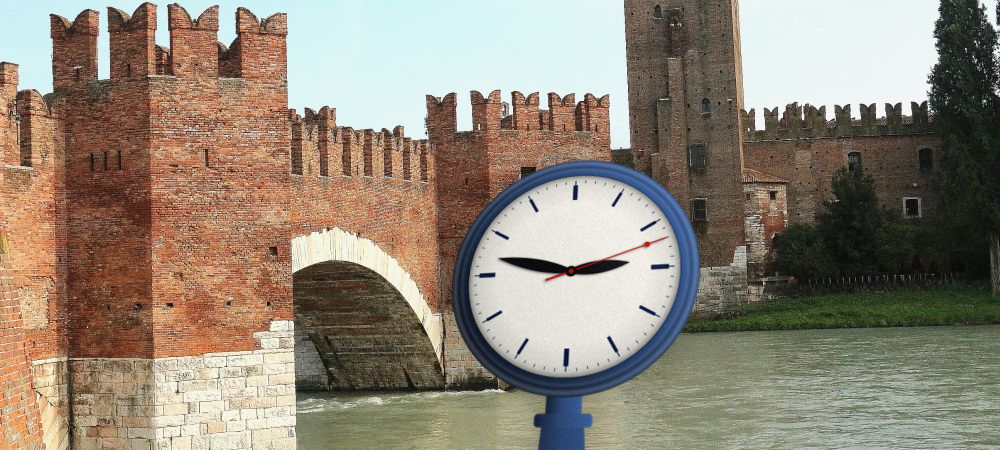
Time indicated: 2h47m12s
